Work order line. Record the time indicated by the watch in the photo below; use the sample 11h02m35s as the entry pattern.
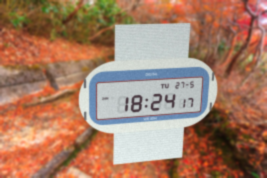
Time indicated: 18h24m17s
